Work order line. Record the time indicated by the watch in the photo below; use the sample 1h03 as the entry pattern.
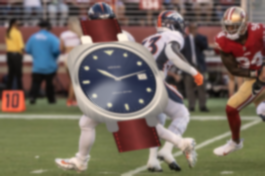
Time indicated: 10h13
